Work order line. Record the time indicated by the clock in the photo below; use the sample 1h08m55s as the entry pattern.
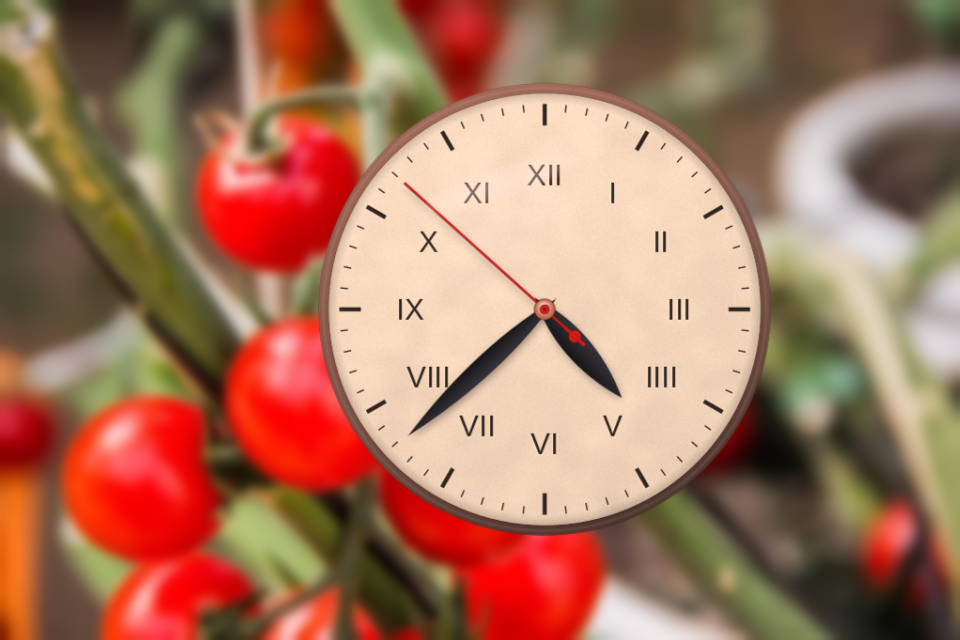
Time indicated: 4h37m52s
